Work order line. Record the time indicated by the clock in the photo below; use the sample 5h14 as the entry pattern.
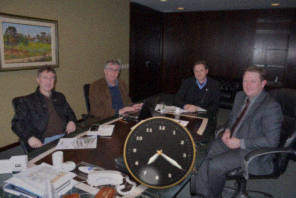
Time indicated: 7h20
